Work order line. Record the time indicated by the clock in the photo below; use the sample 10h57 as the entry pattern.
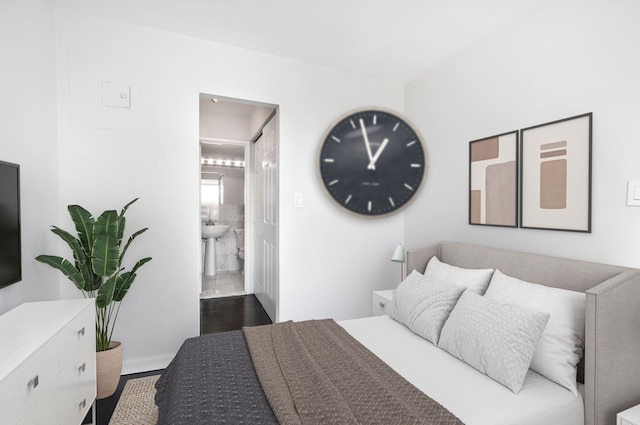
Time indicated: 12h57
